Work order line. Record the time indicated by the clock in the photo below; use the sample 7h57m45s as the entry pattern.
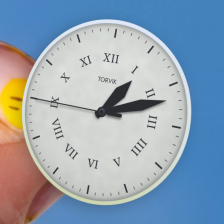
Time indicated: 1h11m45s
